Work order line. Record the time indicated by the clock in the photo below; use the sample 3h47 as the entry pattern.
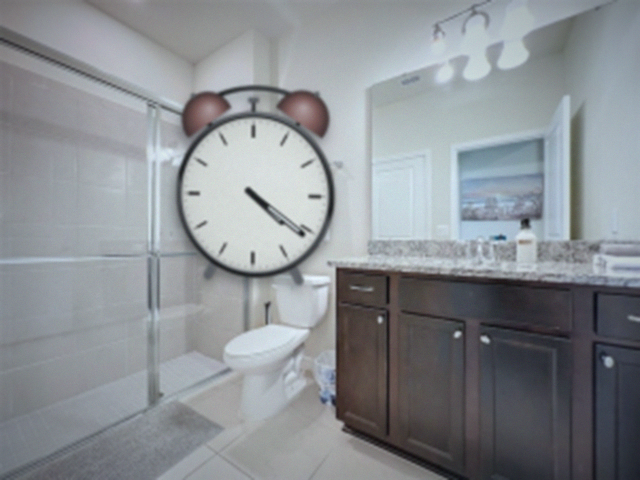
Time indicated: 4h21
